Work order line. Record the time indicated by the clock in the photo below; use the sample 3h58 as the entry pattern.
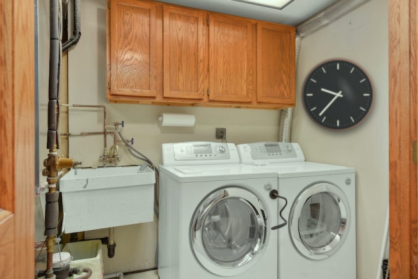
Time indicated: 9h37
